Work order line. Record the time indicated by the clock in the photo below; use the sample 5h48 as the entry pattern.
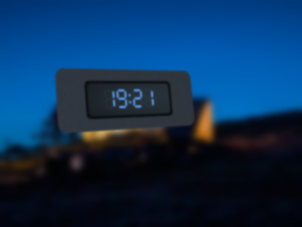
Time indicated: 19h21
